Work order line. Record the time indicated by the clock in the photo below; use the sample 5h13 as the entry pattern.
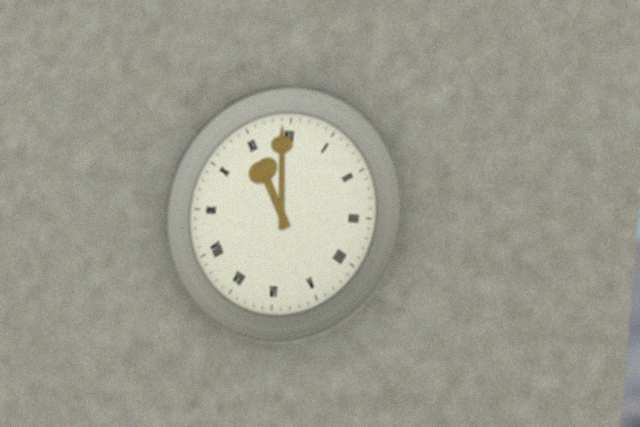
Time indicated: 10h59
